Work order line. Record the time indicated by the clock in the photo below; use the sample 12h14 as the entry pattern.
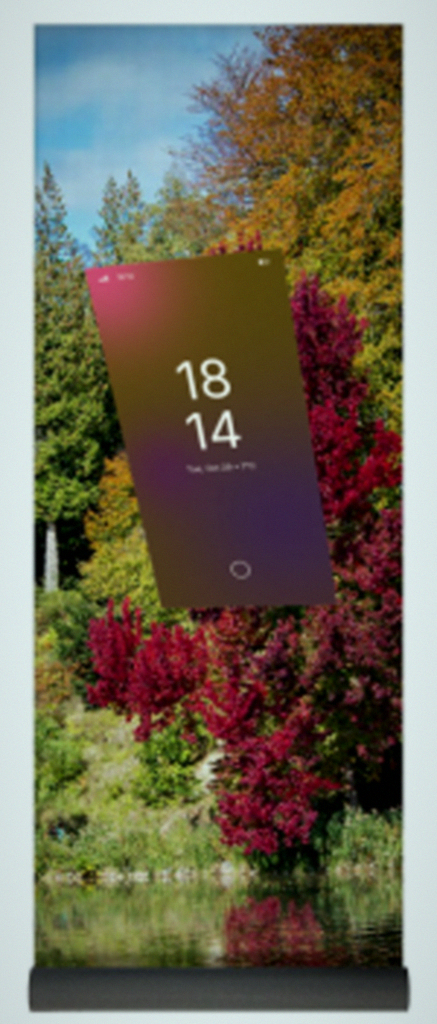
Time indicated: 18h14
